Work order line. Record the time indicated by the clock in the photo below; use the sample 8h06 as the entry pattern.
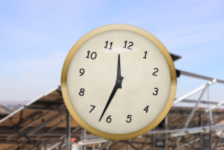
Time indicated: 11h32
